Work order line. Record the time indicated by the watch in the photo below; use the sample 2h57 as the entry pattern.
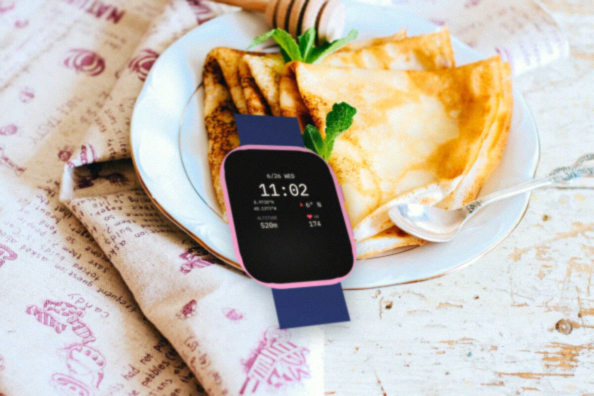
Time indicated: 11h02
